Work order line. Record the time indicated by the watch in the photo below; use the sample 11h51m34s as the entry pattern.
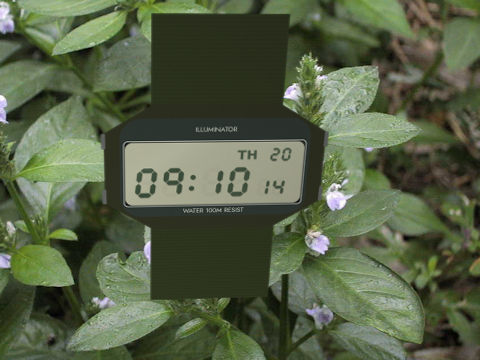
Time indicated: 9h10m14s
